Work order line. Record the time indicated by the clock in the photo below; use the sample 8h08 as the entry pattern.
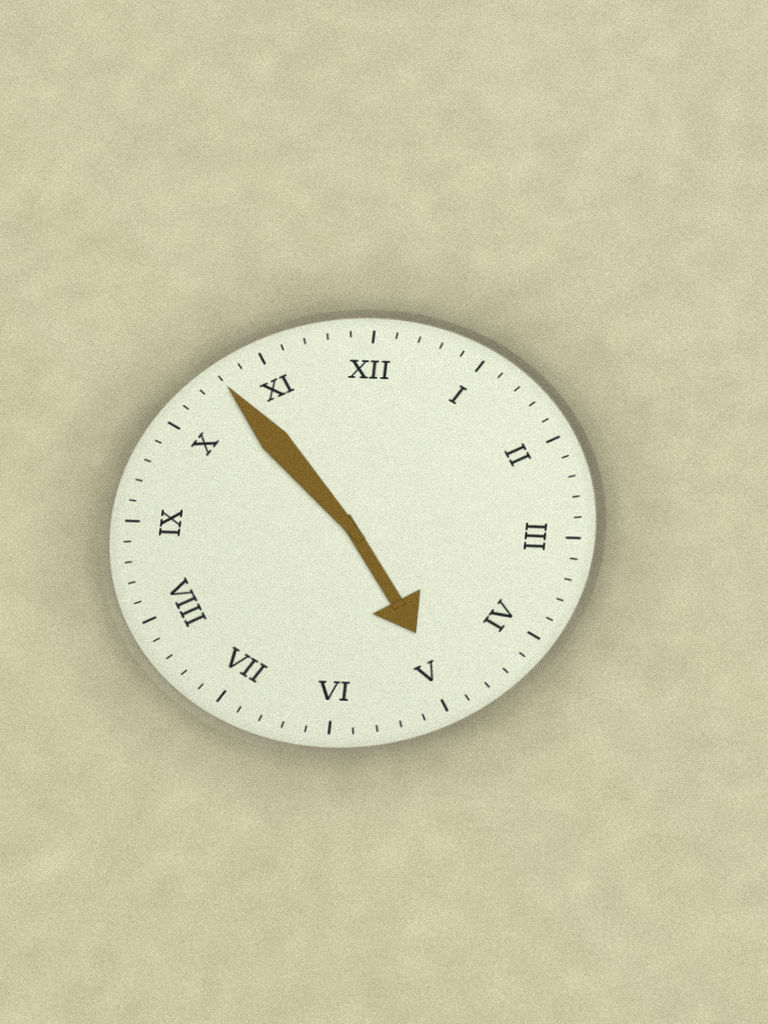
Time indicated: 4h53
